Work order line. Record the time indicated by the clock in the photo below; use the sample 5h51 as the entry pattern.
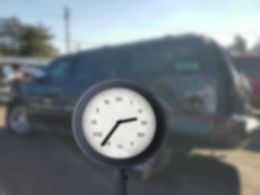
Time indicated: 2h36
